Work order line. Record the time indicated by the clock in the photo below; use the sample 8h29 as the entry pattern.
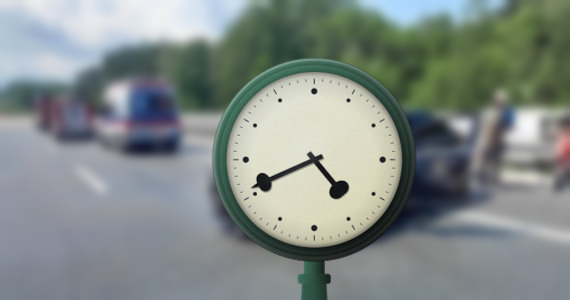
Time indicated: 4h41
